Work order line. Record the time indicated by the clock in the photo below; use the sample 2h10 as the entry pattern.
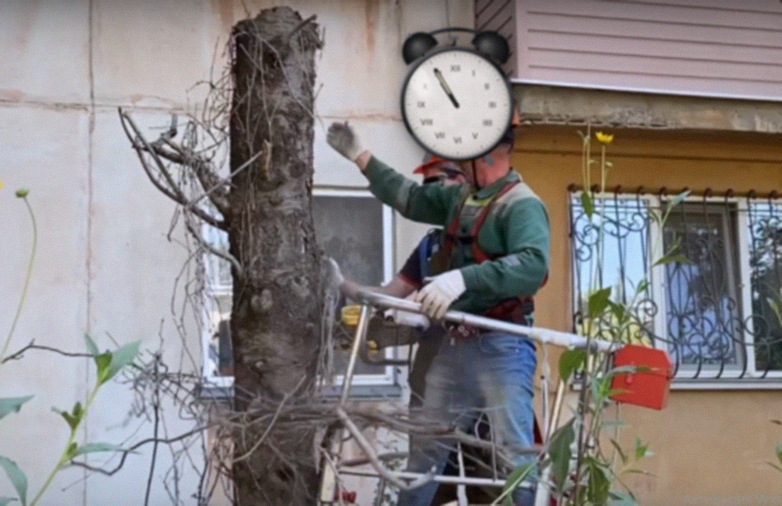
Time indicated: 10h55
